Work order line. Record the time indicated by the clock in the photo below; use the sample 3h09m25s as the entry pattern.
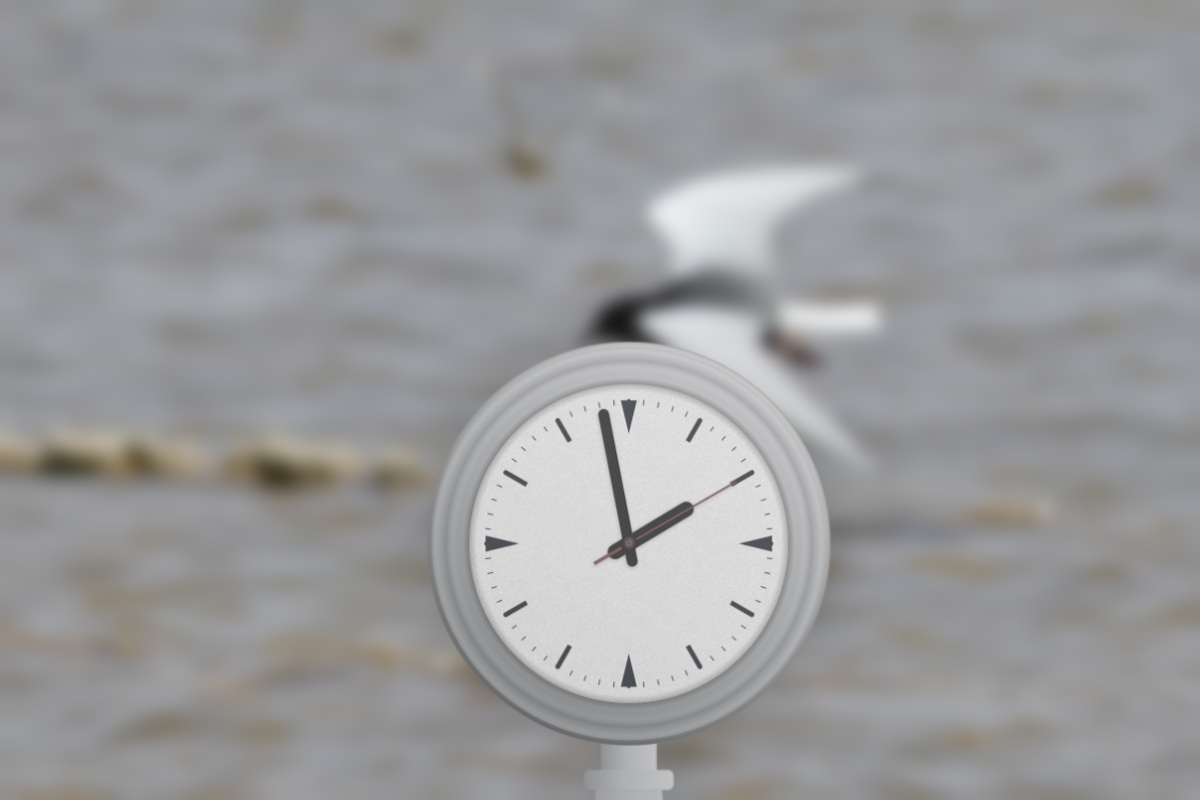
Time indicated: 1h58m10s
